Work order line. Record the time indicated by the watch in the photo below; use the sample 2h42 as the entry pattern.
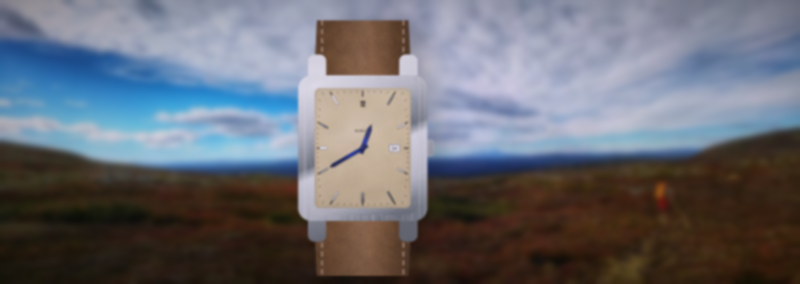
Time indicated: 12h40
